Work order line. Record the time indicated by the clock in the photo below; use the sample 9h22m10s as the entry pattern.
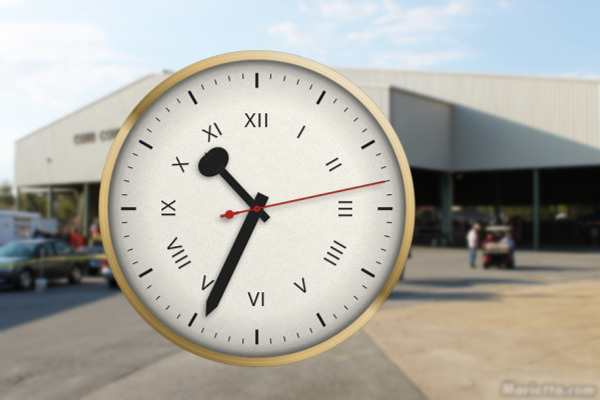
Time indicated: 10h34m13s
